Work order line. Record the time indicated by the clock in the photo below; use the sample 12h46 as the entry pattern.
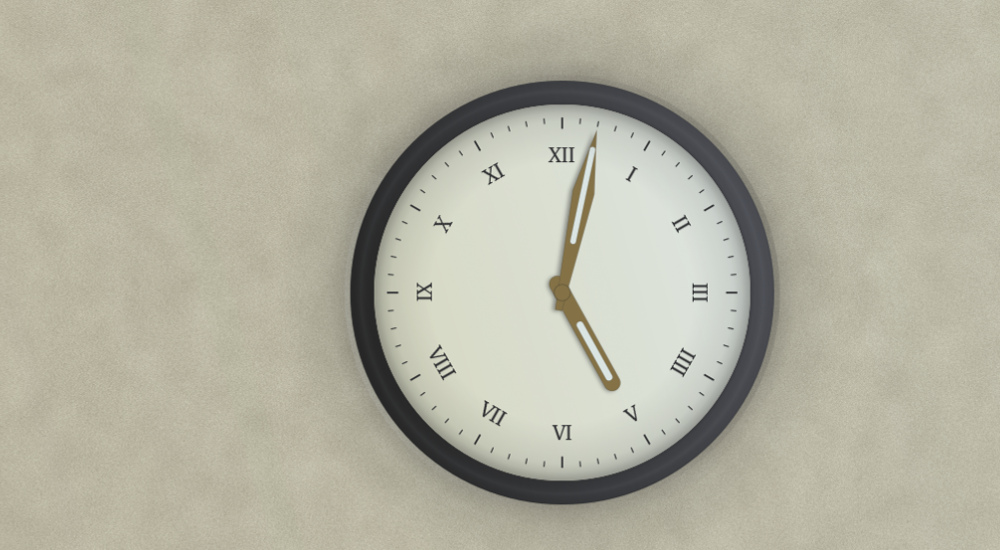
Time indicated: 5h02
